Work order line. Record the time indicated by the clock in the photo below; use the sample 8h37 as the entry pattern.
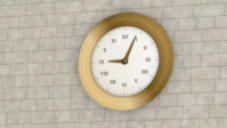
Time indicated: 9h04
